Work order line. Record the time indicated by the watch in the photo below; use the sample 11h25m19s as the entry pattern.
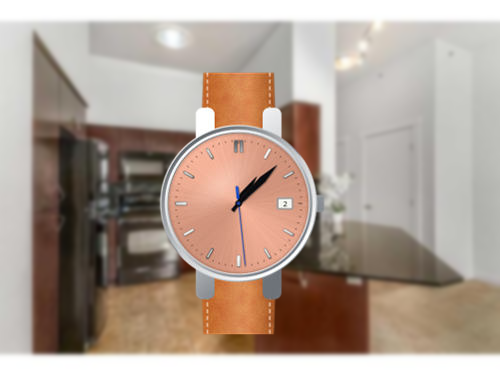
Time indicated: 1h07m29s
